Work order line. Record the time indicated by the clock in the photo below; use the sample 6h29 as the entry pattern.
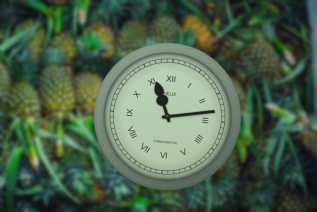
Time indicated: 11h13
